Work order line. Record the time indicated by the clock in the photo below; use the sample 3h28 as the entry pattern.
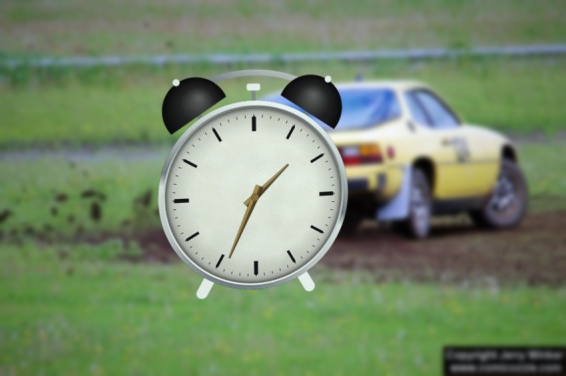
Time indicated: 1h34
